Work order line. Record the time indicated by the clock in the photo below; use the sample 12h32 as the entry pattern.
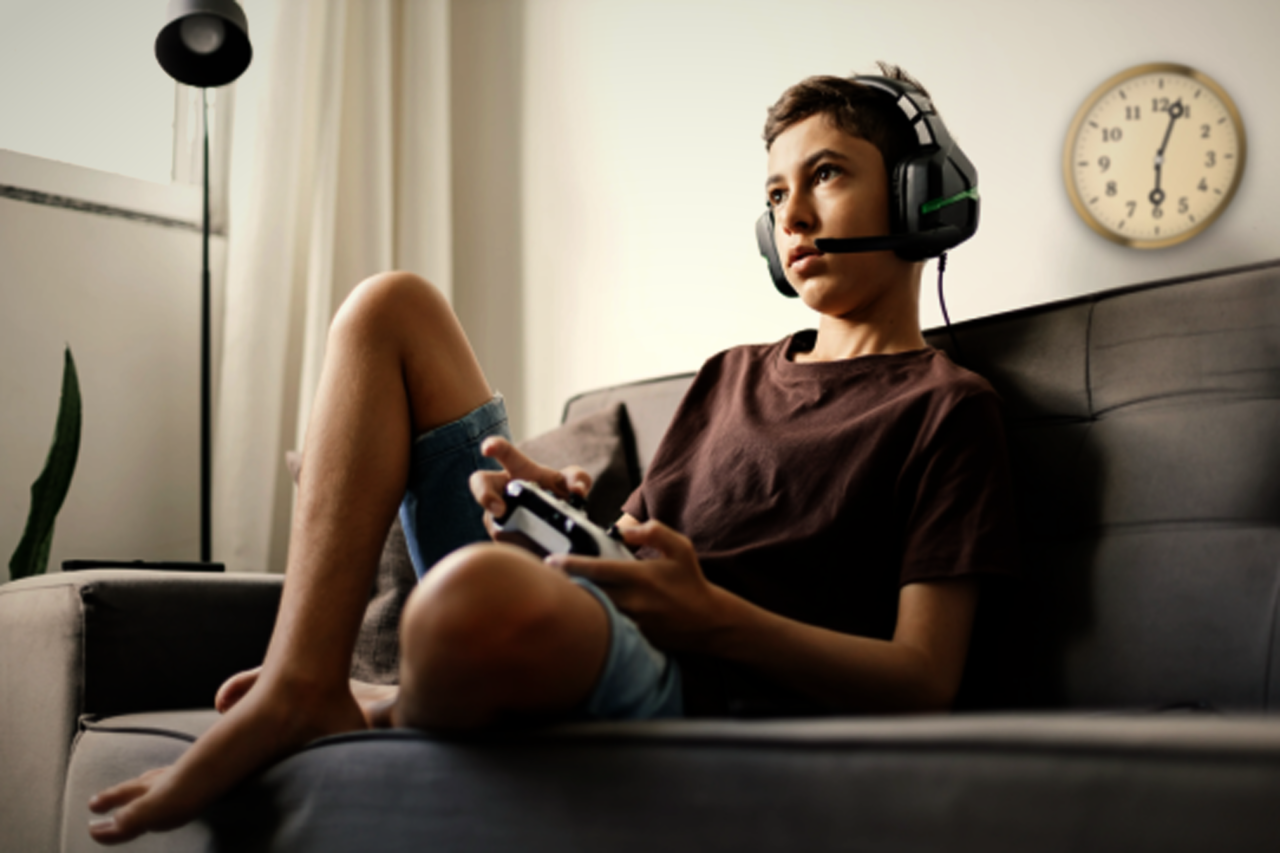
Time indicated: 6h03
